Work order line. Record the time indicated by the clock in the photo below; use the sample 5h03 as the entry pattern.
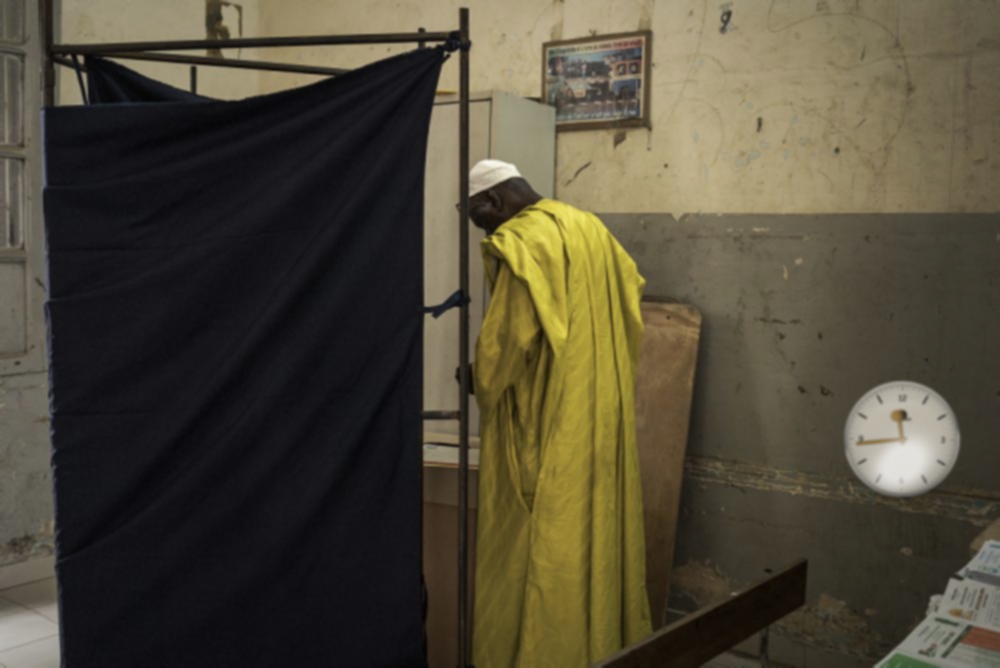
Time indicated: 11h44
